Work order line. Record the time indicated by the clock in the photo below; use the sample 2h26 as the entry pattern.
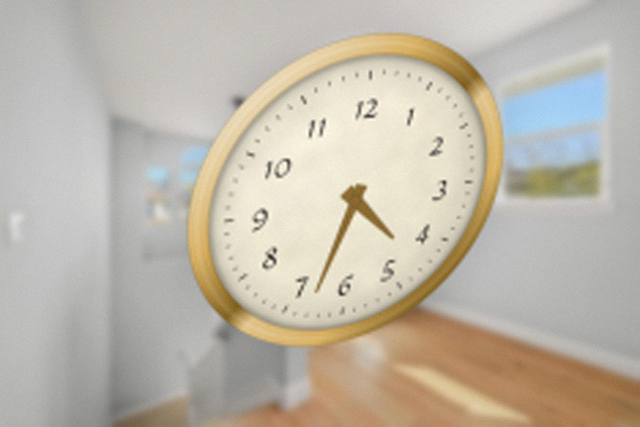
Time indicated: 4h33
